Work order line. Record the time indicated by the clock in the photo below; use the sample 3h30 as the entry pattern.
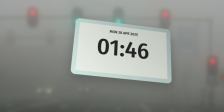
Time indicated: 1h46
